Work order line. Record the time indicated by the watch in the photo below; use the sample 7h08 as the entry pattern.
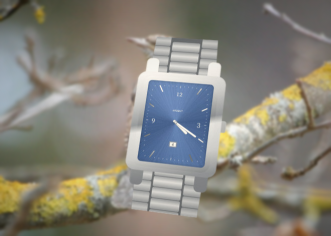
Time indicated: 4h20
